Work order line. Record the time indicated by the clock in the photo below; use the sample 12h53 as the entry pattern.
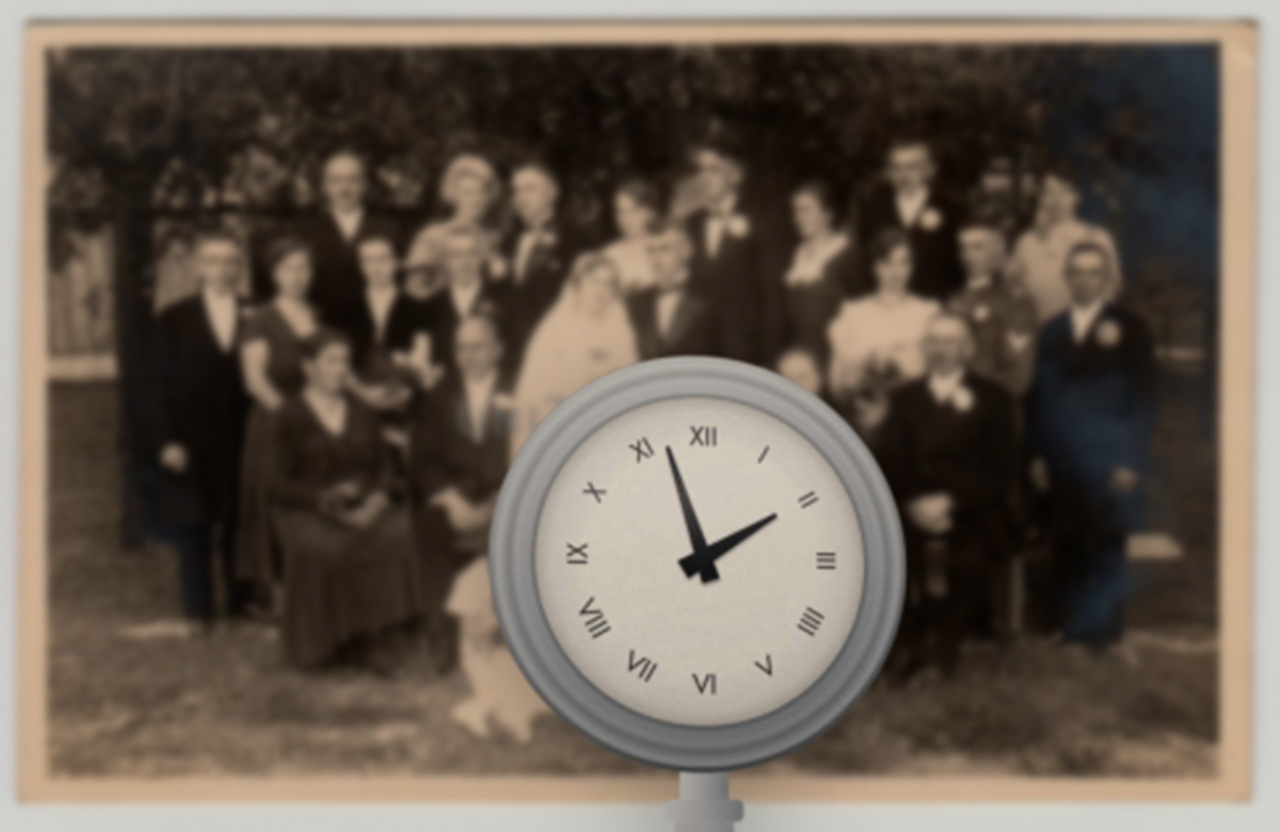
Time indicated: 1h57
